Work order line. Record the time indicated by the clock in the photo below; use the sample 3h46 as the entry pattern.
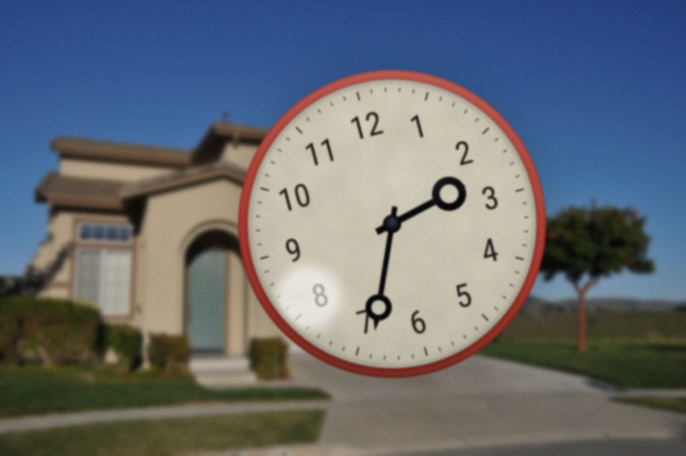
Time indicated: 2h34
